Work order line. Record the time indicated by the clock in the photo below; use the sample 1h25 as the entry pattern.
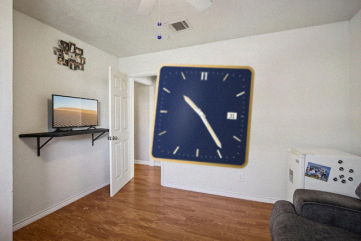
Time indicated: 10h24
